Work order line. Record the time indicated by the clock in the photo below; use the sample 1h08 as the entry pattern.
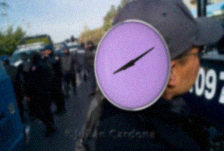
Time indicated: 8h10
